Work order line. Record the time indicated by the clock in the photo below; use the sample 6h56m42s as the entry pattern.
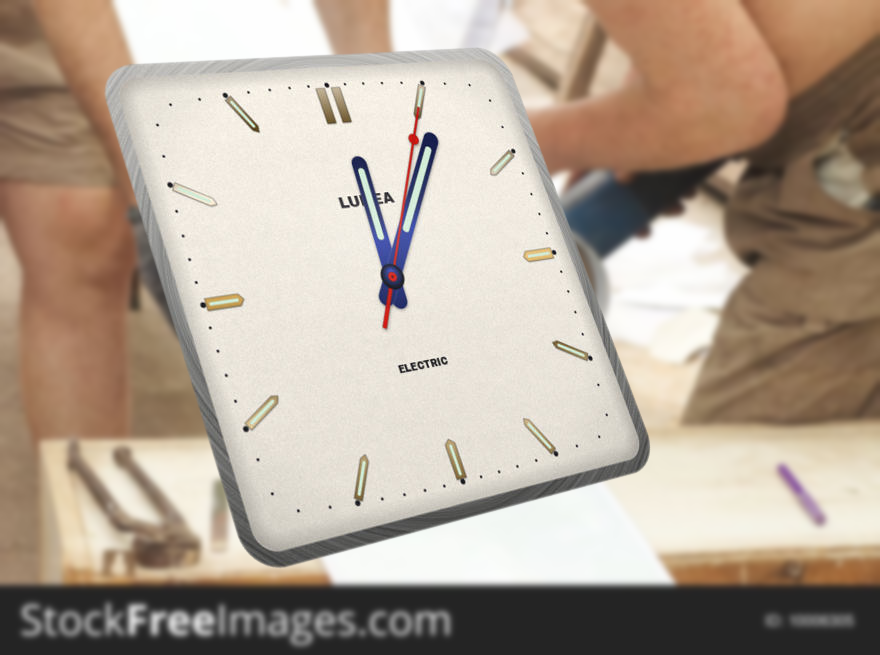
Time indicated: 12h06m05s
